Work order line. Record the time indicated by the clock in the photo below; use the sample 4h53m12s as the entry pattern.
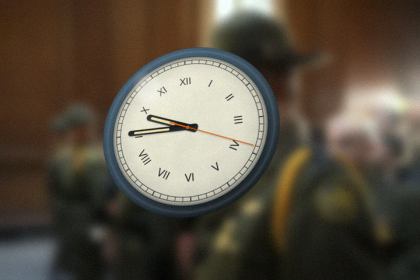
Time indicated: 9h45m19s
